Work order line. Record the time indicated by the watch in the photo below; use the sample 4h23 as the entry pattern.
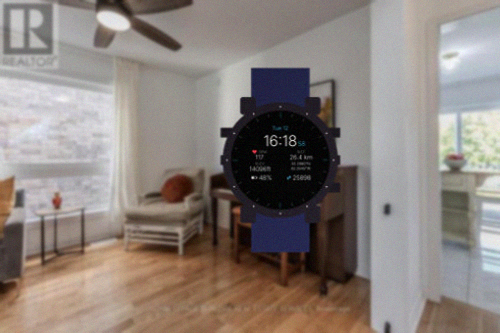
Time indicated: 16h18
